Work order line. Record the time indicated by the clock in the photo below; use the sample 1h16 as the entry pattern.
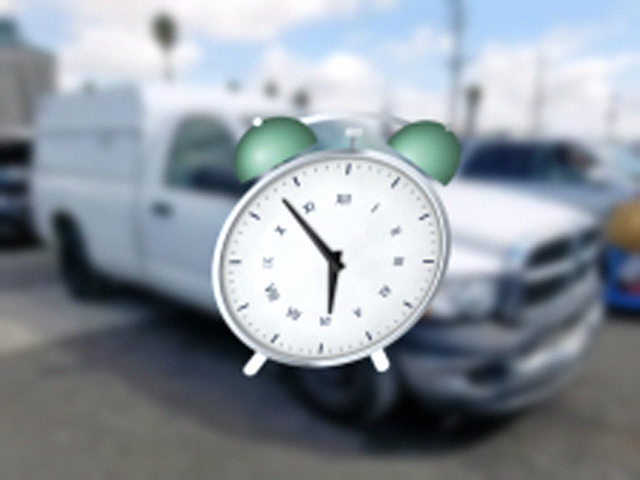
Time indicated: 5h53
